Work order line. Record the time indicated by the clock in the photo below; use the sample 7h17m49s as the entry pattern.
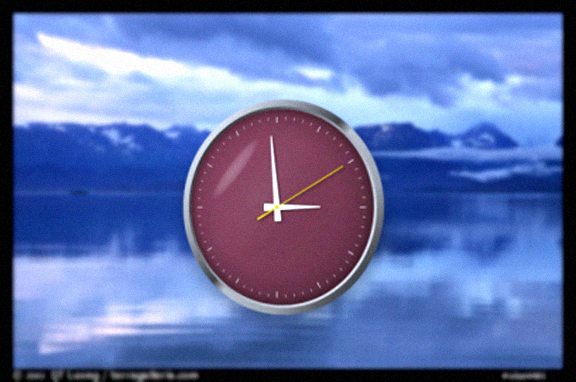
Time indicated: 2h59m10s
